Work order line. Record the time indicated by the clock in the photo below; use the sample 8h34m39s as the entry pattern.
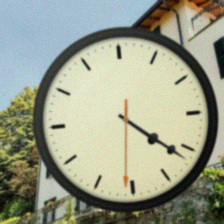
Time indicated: 4h21m31s
